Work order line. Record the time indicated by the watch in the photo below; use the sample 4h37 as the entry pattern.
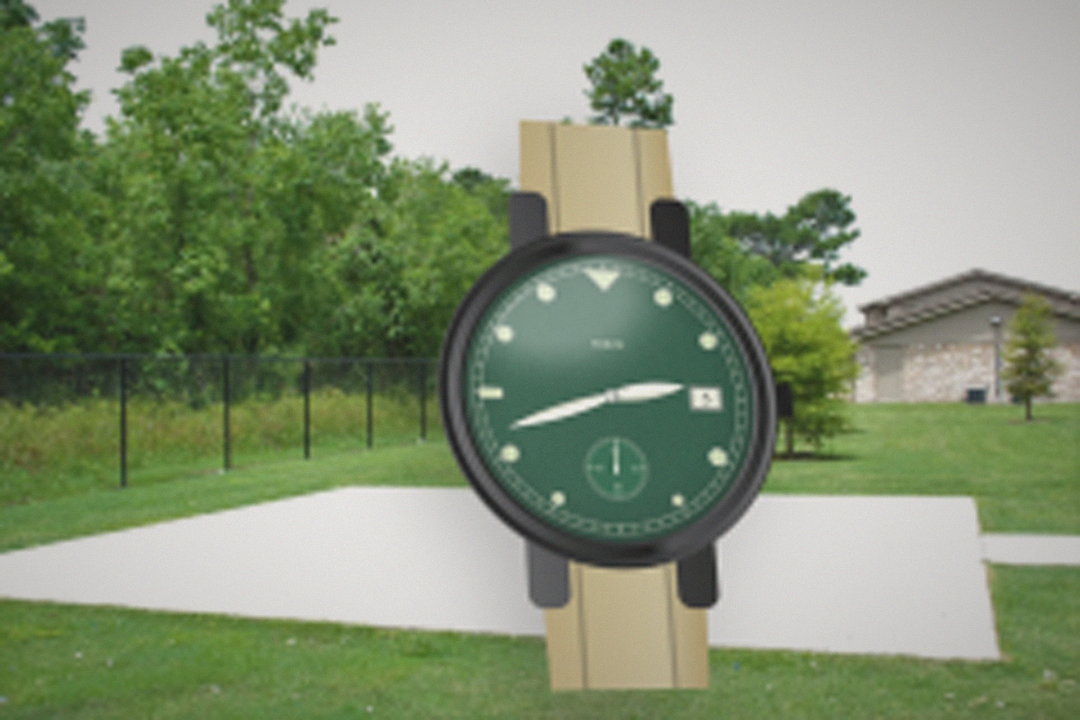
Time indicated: 2h42
